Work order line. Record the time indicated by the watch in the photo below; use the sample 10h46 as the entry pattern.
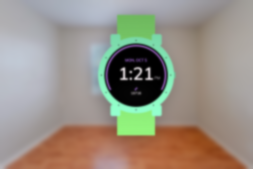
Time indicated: 1h21
